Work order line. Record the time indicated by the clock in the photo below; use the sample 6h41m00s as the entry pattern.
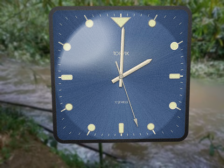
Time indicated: 2h00m27s
